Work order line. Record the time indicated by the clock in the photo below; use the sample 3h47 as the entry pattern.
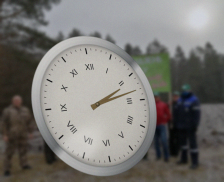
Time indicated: 2h13
